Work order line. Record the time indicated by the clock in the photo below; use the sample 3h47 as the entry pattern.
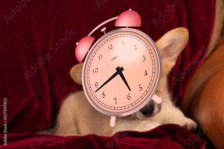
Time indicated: 5h43
